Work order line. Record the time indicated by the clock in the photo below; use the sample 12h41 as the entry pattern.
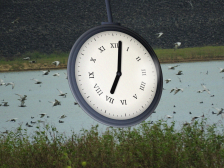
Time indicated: 7h02
